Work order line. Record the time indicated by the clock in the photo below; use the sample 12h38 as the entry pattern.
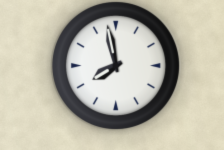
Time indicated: 7h58
